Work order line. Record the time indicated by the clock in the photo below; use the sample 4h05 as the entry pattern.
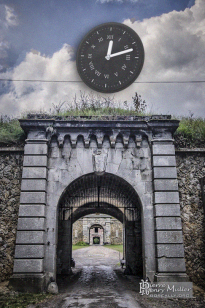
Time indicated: 12h12
